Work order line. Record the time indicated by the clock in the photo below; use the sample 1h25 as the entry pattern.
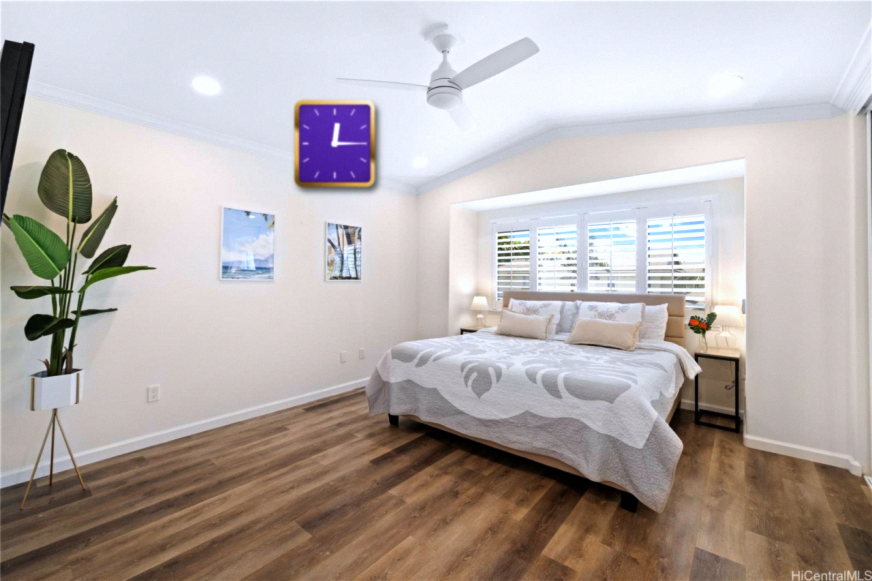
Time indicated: 12h15
